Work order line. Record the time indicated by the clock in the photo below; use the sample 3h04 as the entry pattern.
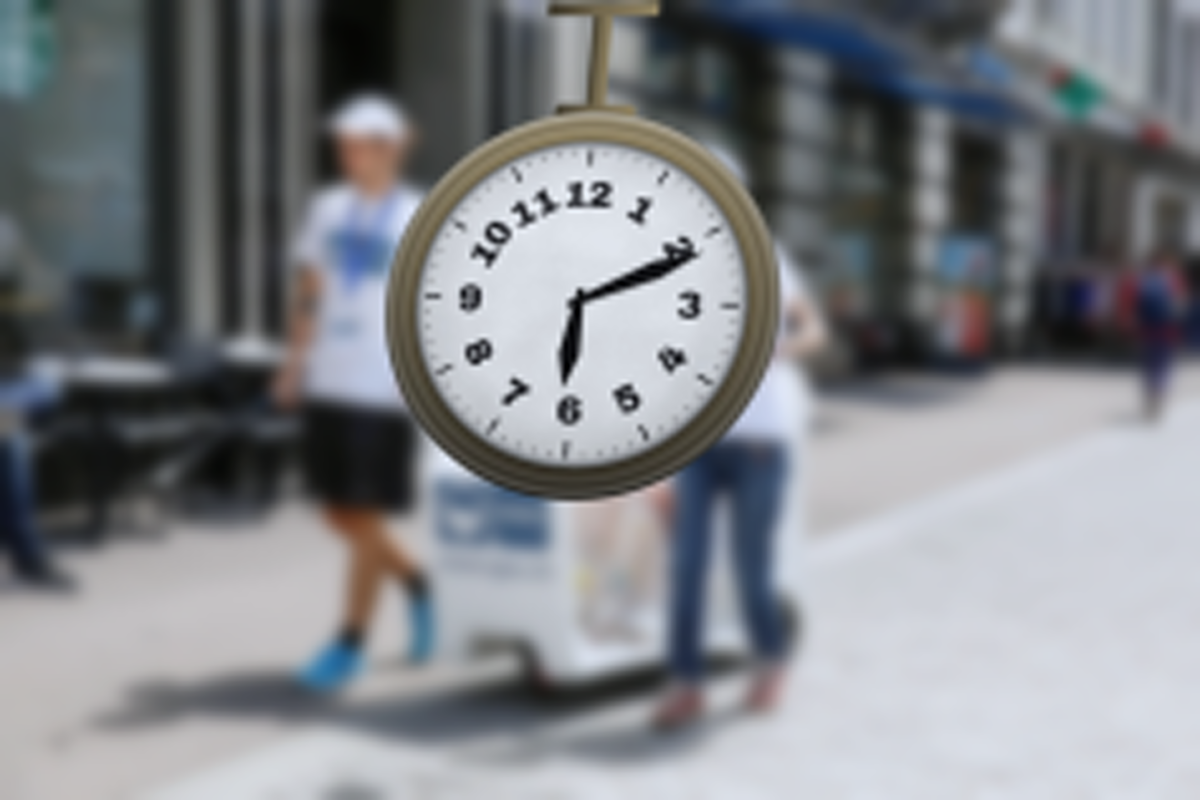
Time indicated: 6h11
